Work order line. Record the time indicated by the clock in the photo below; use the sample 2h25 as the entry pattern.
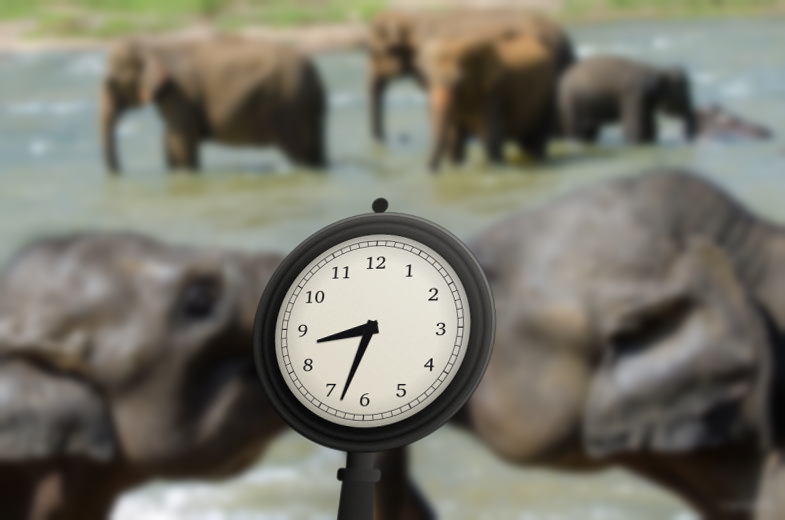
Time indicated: 8h33
